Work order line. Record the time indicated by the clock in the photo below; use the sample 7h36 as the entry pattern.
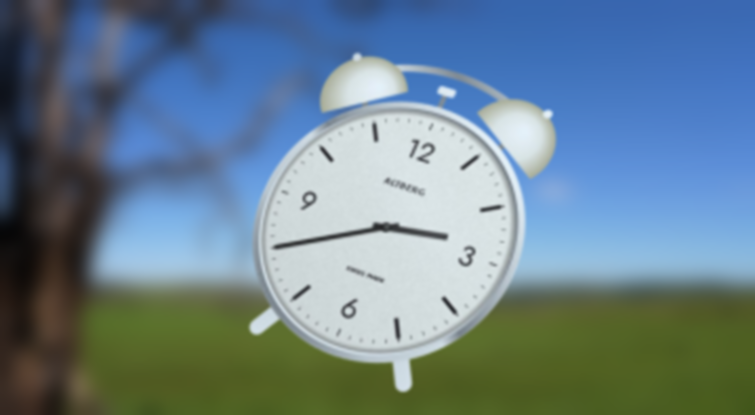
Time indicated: 2h40
